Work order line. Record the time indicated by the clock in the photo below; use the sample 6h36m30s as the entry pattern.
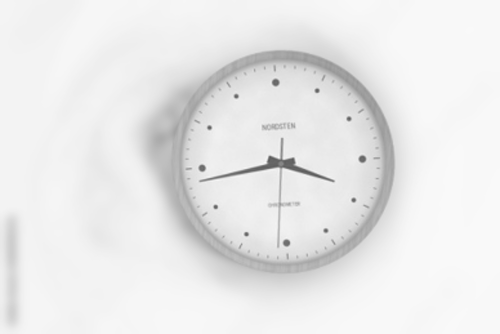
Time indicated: 3h43m31s
